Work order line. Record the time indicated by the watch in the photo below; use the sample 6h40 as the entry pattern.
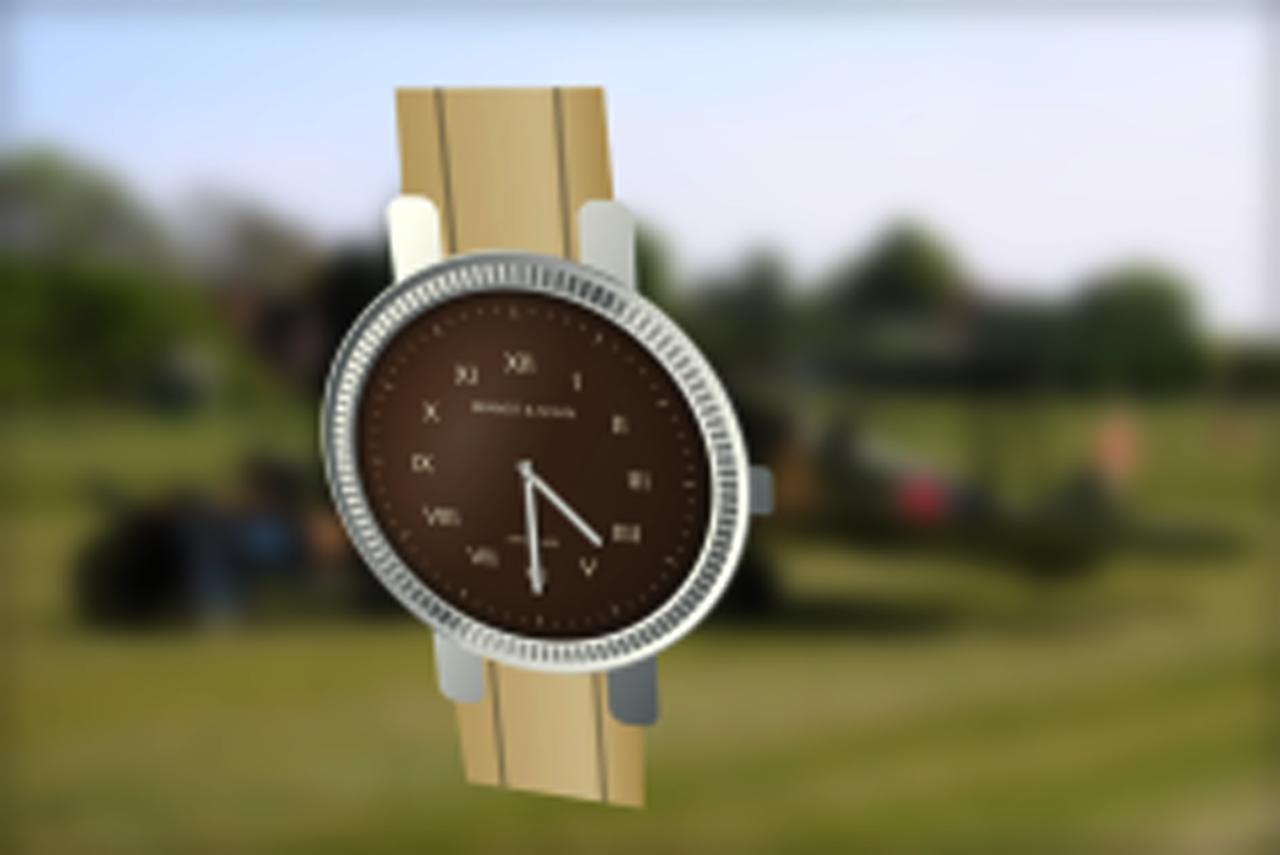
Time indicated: 4h30
